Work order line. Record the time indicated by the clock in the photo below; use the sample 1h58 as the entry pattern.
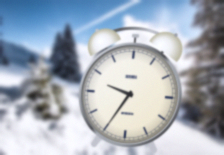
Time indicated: 9h35
